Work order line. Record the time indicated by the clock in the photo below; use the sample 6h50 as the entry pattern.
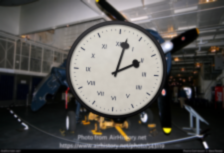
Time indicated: 2h02
